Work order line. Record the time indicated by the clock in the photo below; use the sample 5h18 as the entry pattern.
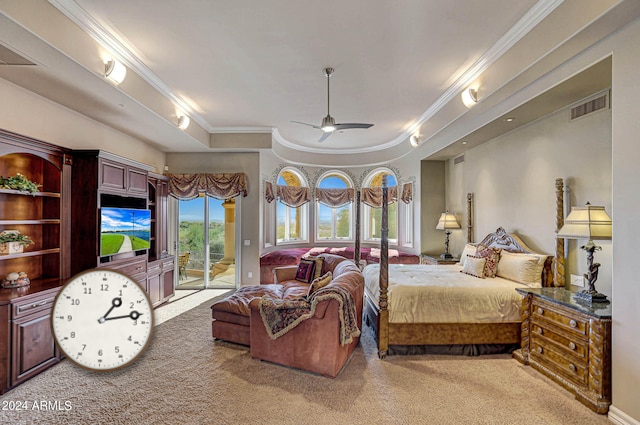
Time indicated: 1h13
